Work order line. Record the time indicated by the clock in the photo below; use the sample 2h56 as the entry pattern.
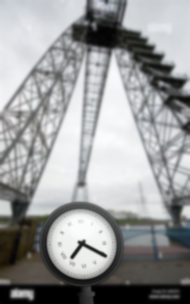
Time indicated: 7h20
